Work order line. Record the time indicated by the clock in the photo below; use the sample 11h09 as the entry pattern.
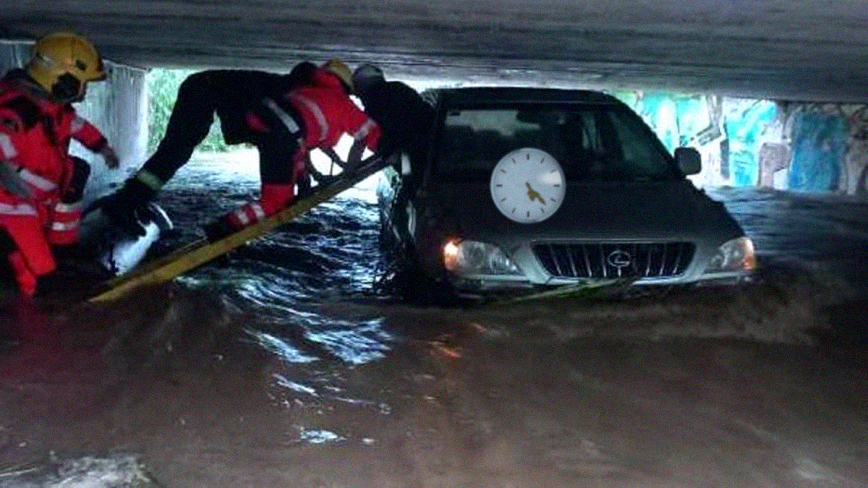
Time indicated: 5h23
